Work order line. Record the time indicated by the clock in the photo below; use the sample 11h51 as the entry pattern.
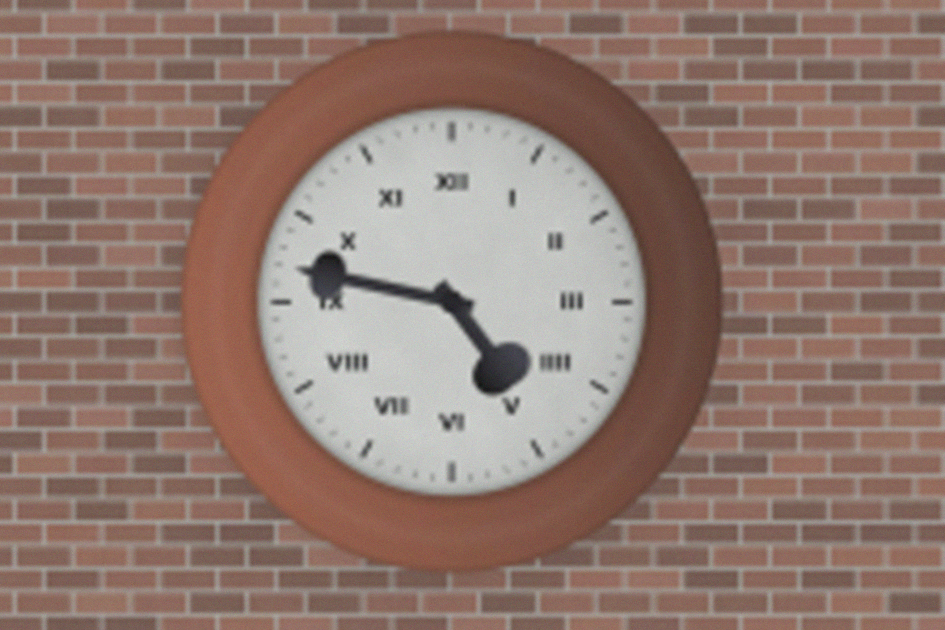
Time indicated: 4h47
